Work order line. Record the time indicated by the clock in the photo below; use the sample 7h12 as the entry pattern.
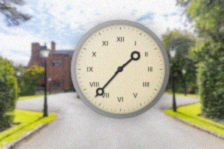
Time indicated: 1h37
